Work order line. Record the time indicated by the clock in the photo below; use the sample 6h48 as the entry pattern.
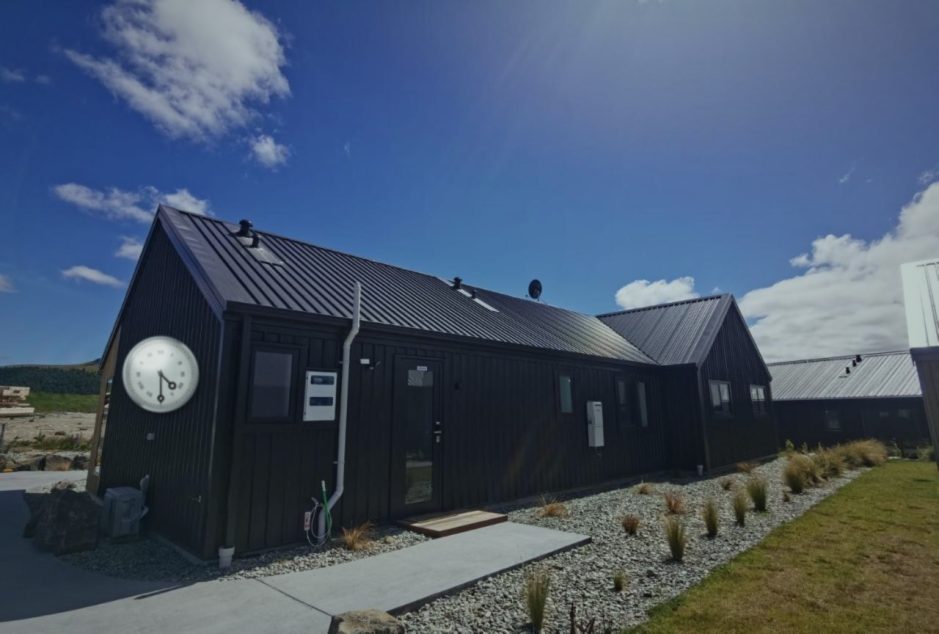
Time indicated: 4h30
